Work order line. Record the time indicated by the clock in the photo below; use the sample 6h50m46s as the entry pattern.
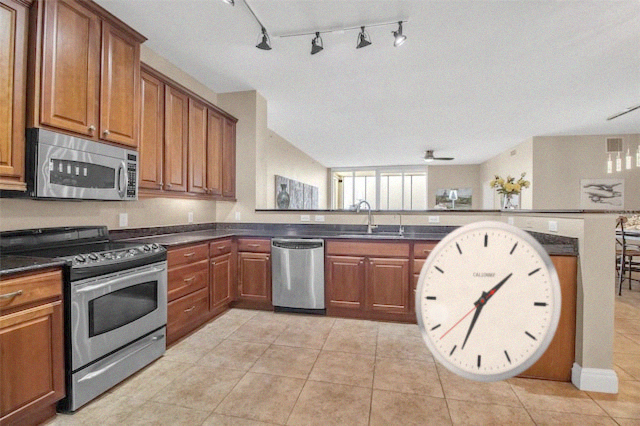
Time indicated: 1h33m38s
